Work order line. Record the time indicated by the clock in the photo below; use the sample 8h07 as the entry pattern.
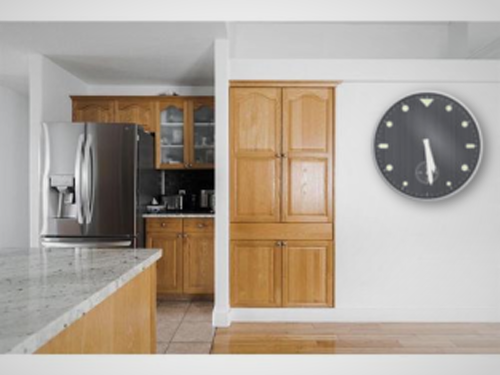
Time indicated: 5h29
